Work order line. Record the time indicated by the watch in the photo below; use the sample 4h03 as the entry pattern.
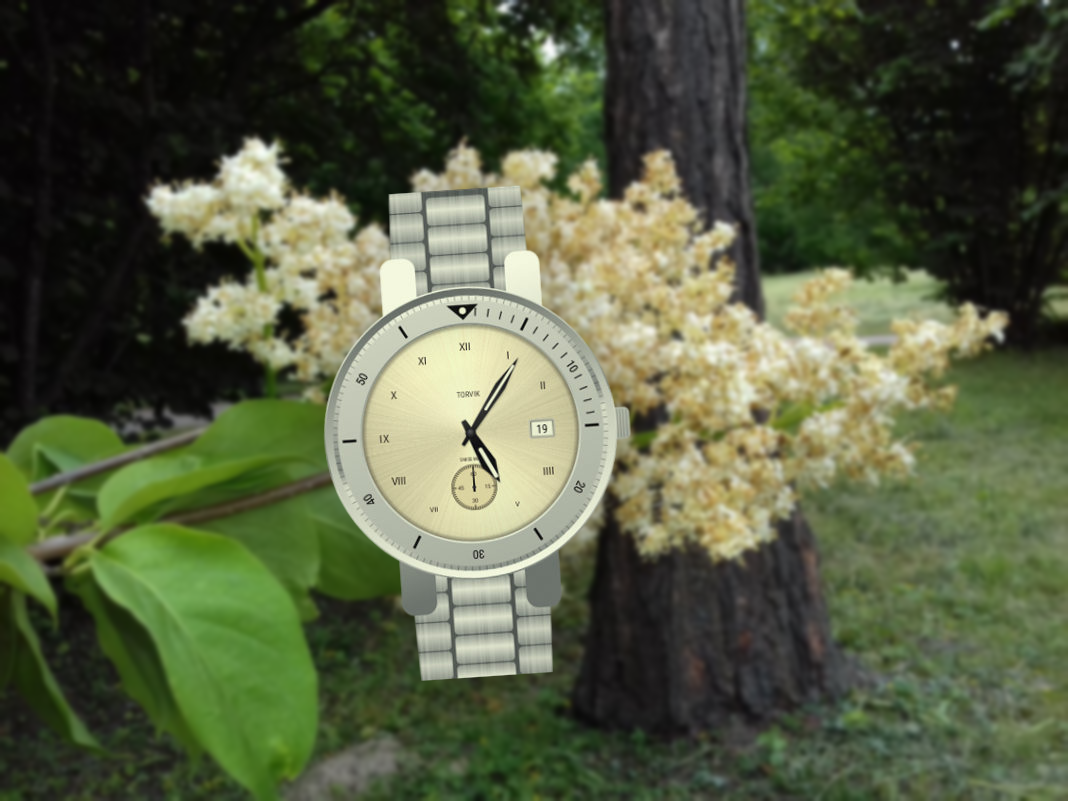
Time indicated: 5h06
